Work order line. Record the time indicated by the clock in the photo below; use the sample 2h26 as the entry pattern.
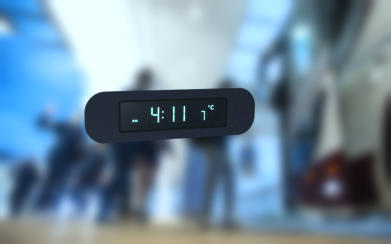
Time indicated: 4h11
